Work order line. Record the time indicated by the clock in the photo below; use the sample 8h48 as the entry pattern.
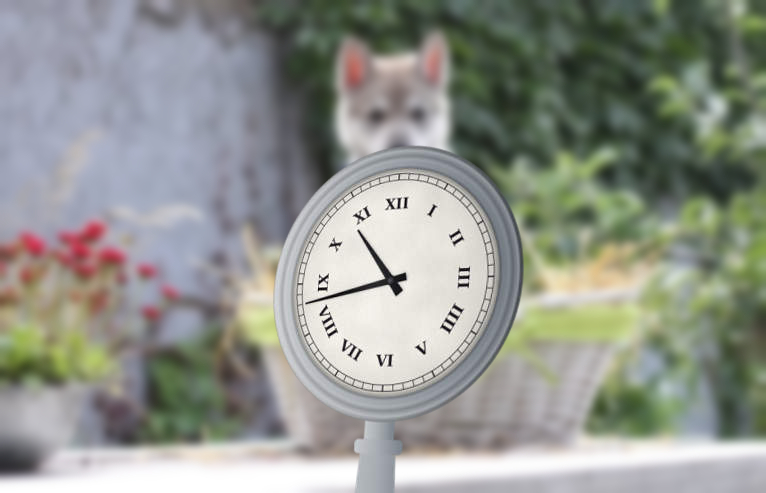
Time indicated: 10h43
